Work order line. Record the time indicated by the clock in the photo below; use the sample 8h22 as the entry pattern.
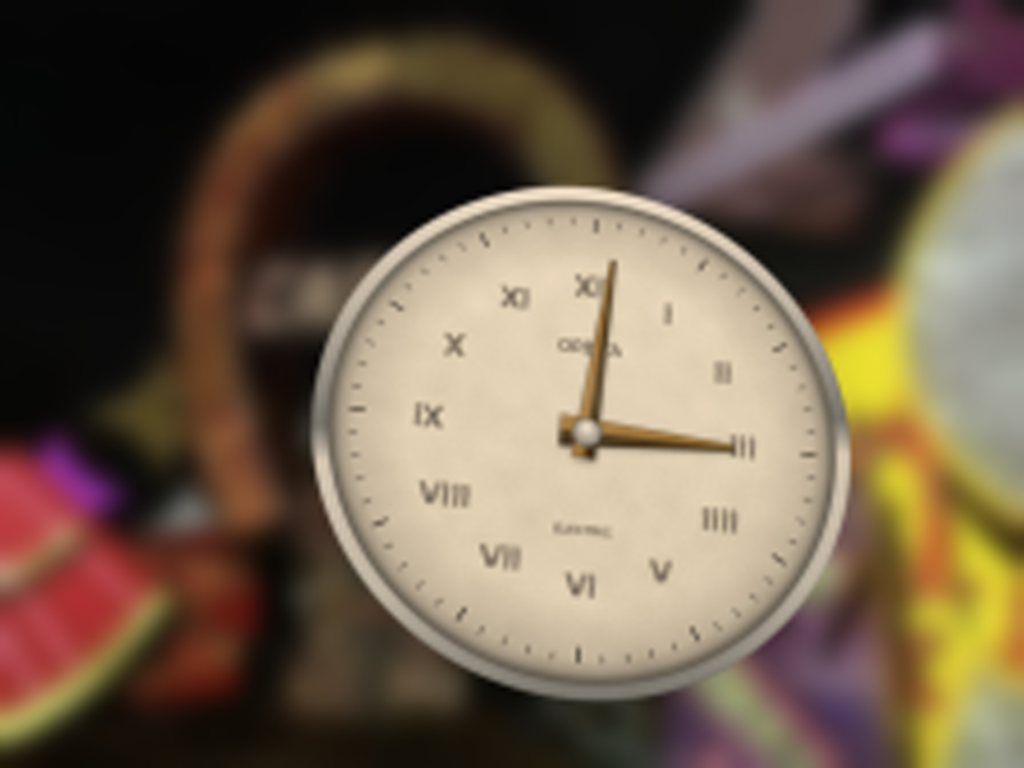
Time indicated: 3h01
